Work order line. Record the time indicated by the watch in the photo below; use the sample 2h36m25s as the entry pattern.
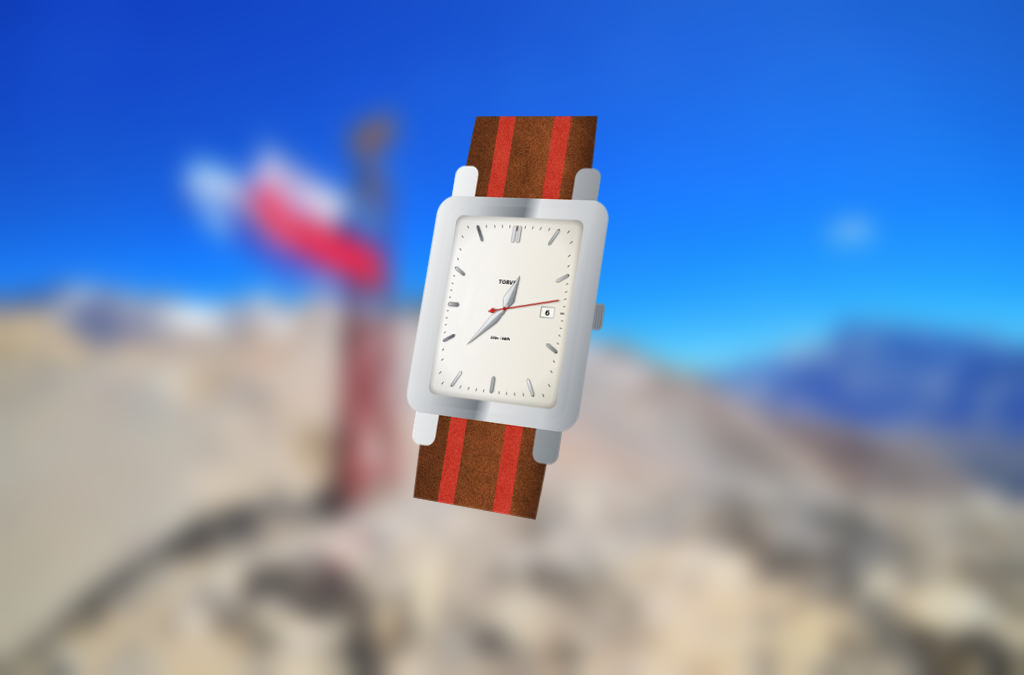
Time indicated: 12h37m13s
